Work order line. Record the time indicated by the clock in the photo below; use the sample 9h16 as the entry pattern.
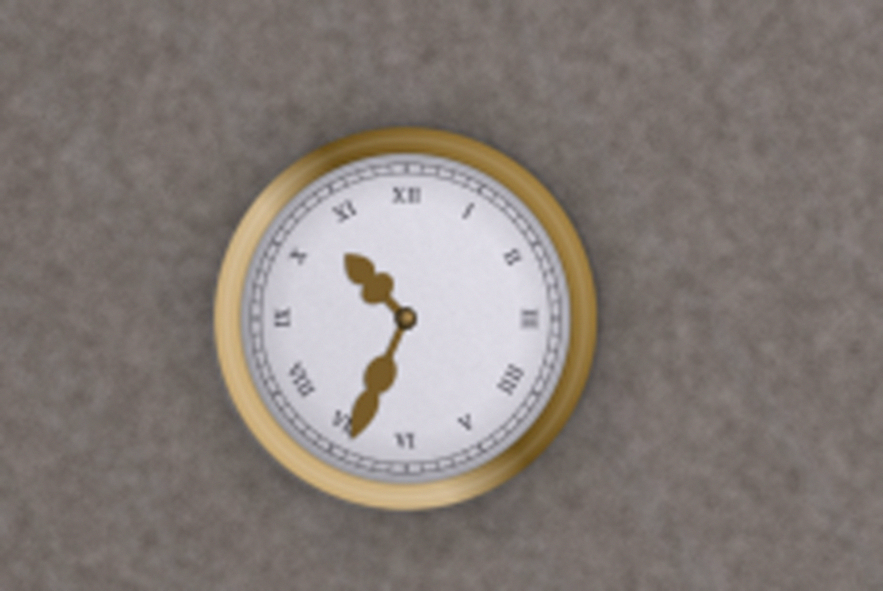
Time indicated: 10h34
